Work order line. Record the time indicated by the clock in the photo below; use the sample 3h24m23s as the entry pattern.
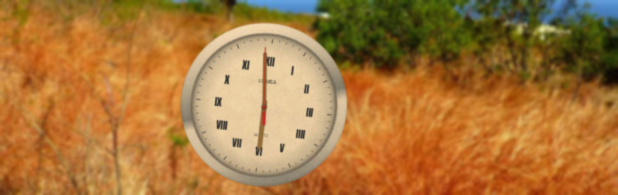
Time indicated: 5h58m59s
